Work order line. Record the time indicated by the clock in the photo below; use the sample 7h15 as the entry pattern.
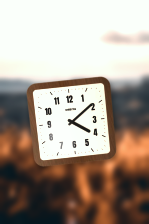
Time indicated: 4h09
